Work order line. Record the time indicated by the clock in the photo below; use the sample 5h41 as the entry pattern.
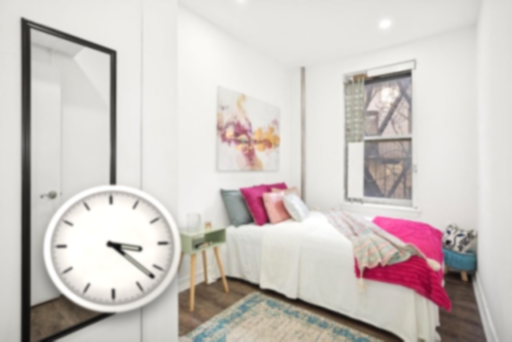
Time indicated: 3h22
